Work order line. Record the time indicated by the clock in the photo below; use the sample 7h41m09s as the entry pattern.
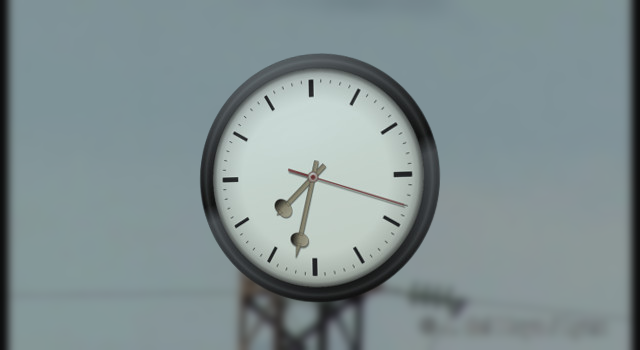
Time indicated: 7h32m18s
